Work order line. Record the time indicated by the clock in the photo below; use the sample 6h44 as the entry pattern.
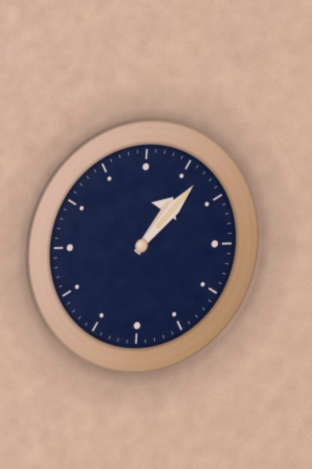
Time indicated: 1h07
